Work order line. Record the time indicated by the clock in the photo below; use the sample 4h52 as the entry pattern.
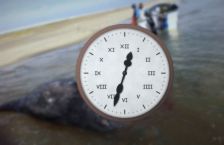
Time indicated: 12h33
